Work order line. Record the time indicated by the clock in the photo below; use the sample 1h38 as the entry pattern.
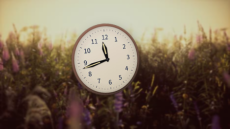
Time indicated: 11h43
